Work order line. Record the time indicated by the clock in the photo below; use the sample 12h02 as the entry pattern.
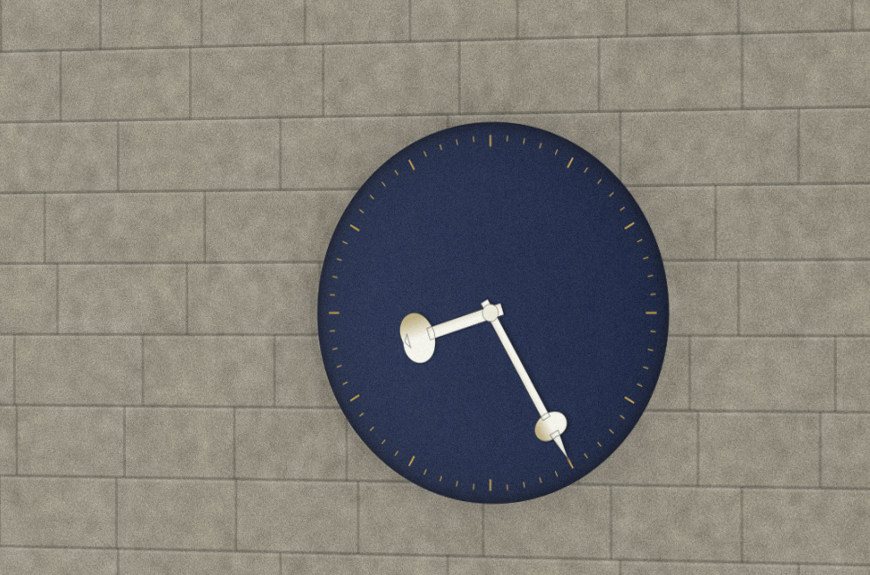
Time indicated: 8h25
